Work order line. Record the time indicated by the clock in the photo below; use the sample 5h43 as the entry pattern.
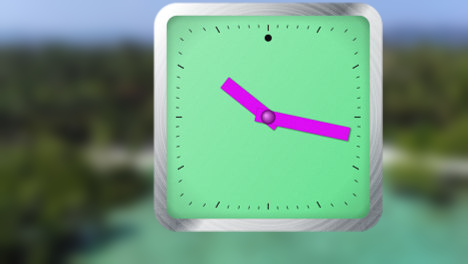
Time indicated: 10h17
